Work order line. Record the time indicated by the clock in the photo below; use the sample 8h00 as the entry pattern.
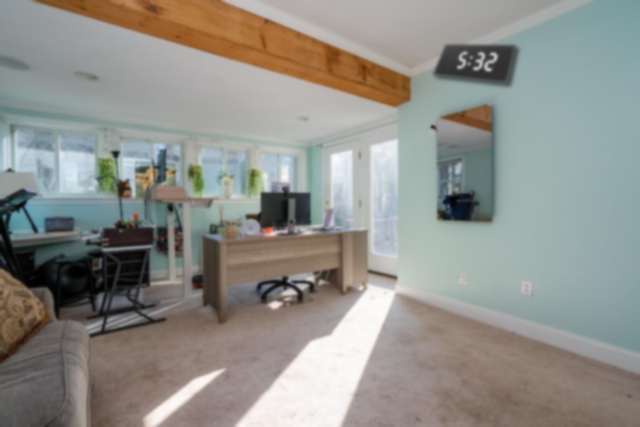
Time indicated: 5h32
